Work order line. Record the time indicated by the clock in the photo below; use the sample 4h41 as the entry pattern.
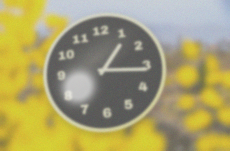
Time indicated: 1h16
